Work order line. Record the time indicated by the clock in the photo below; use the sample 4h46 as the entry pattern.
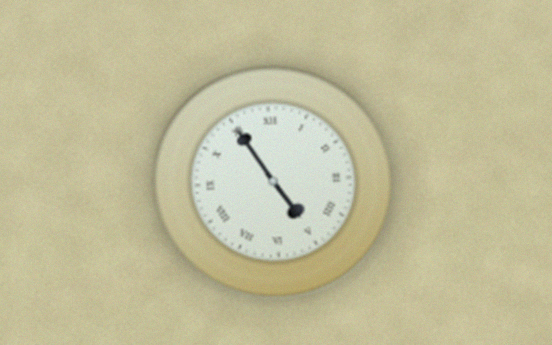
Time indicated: 4h55
